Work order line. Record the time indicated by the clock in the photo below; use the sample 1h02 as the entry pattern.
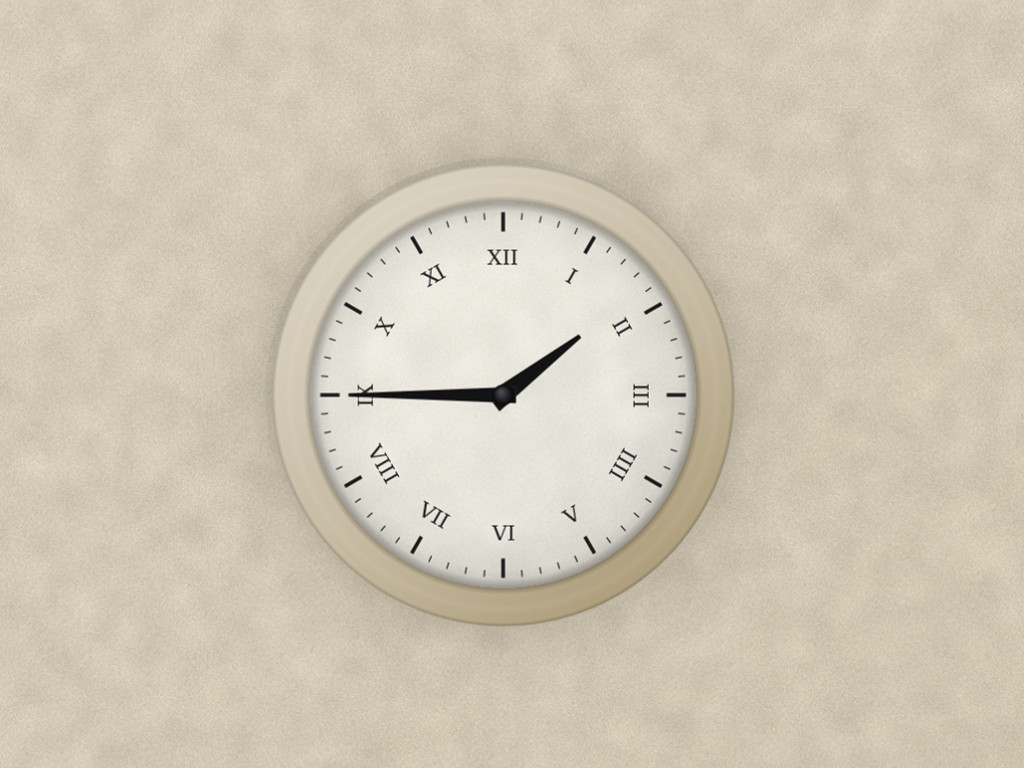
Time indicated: 1h45
